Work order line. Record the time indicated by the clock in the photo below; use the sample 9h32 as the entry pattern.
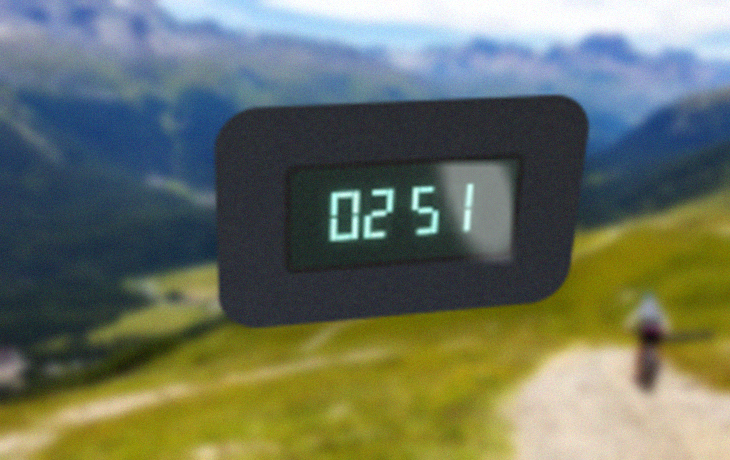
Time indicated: 2h51
